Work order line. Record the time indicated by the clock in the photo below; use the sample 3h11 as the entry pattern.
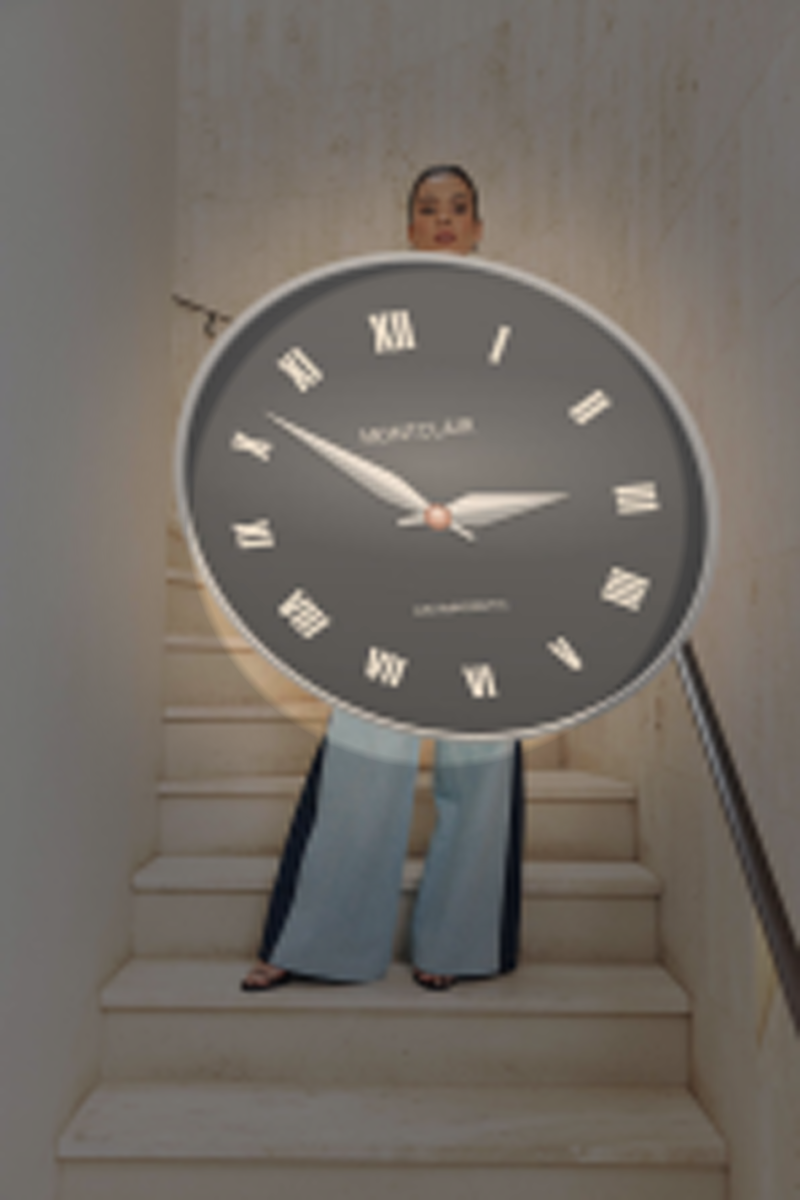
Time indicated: 2h52
